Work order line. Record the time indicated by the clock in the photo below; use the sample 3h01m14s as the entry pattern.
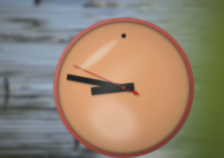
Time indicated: 8h46m49s
